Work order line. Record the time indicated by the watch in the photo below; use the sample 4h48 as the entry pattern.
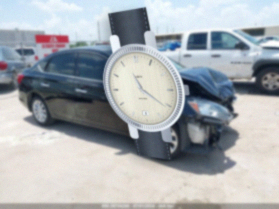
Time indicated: 11h21
